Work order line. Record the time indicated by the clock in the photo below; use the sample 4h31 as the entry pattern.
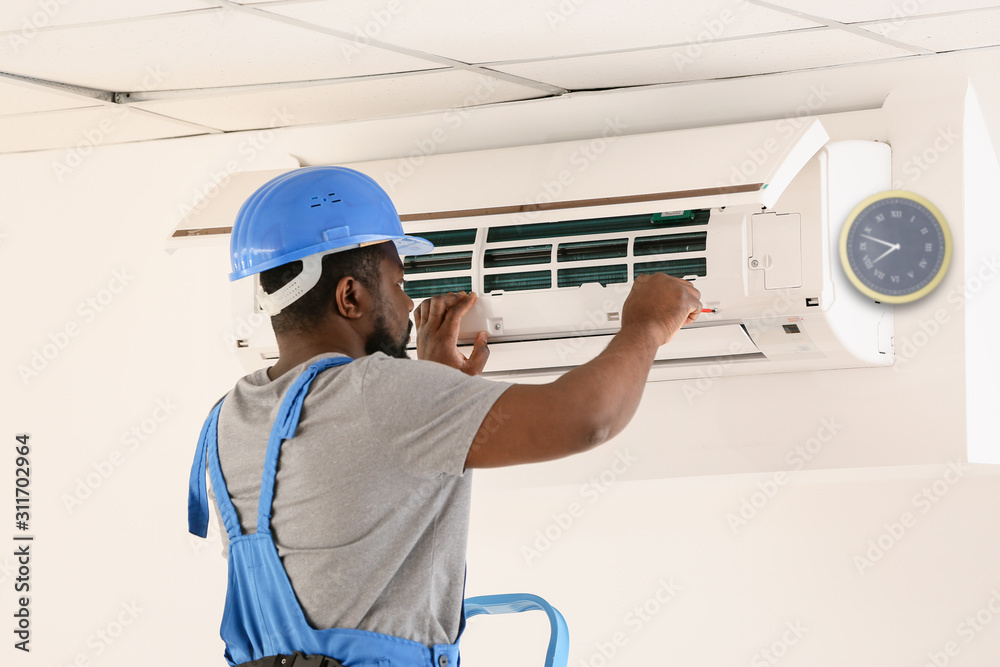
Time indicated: 7h48
